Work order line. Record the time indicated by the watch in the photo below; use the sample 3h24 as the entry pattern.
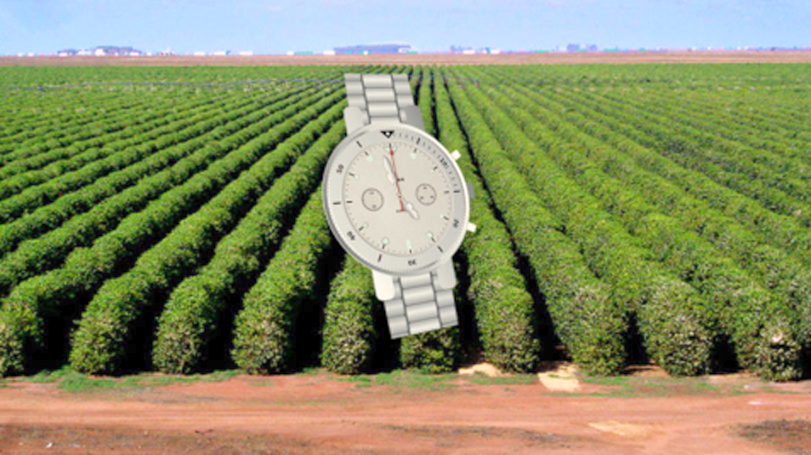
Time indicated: 4h58
